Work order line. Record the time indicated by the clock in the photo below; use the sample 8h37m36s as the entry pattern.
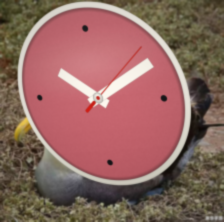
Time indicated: 10h10m08s
